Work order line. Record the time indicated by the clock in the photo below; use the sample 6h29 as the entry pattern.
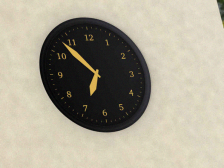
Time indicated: 6h53
